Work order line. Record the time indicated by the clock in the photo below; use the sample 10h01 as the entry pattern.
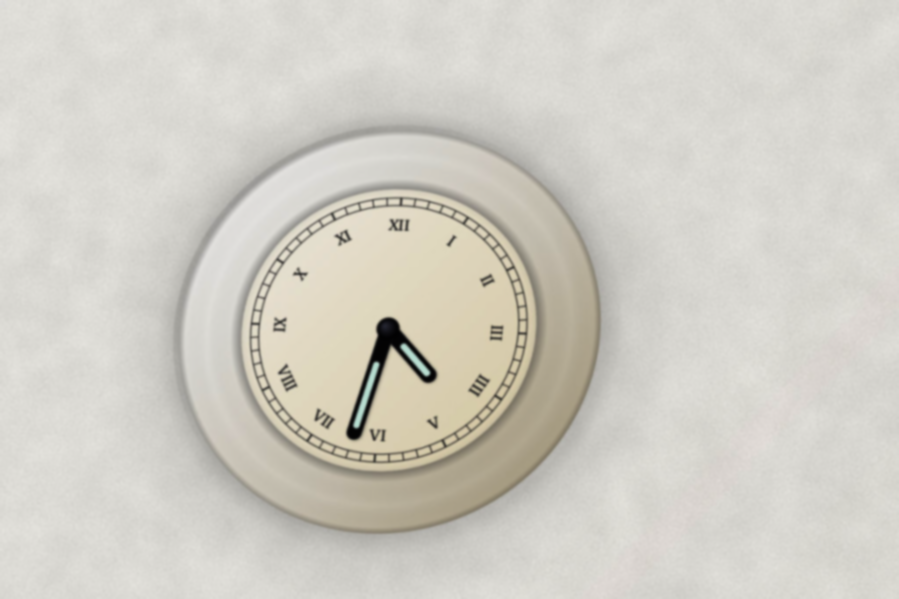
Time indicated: 4h32
